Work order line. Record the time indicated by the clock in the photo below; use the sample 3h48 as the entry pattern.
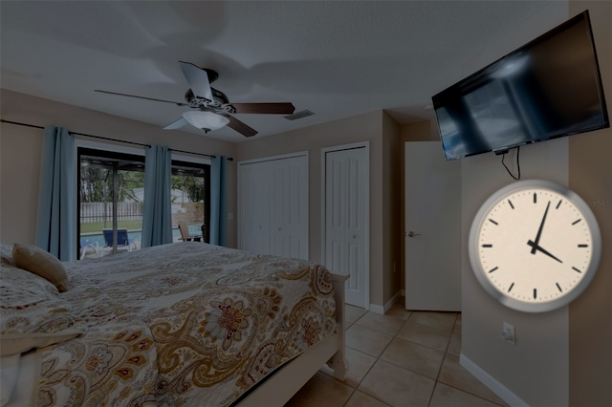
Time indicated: 4h03
